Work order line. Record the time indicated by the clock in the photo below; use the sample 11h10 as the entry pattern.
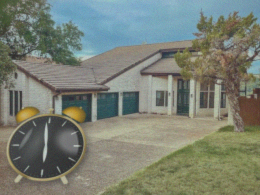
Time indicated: 5h59
